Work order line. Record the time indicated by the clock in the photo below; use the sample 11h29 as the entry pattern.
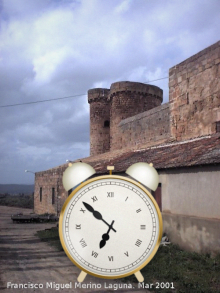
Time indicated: 6h52
